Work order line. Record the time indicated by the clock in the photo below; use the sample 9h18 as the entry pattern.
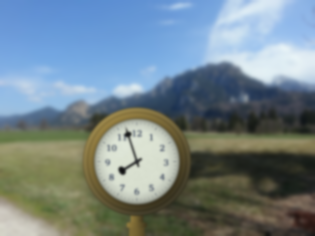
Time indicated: 7h57
